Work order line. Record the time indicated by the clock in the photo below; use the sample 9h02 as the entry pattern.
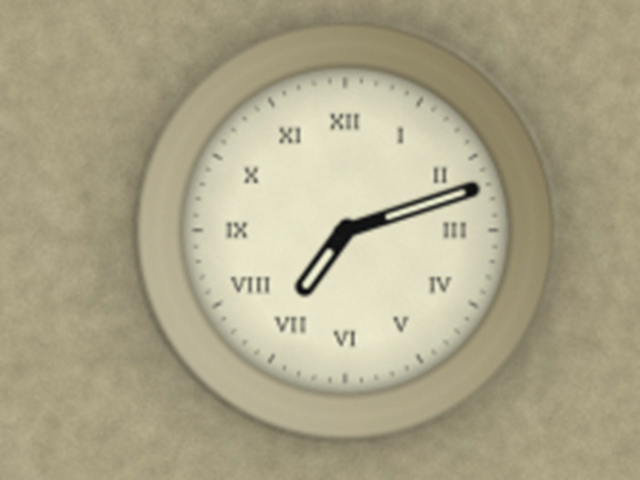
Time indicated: 7h12
